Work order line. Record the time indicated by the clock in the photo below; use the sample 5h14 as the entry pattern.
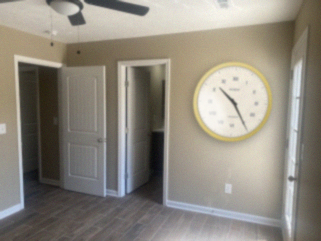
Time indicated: 10h25
